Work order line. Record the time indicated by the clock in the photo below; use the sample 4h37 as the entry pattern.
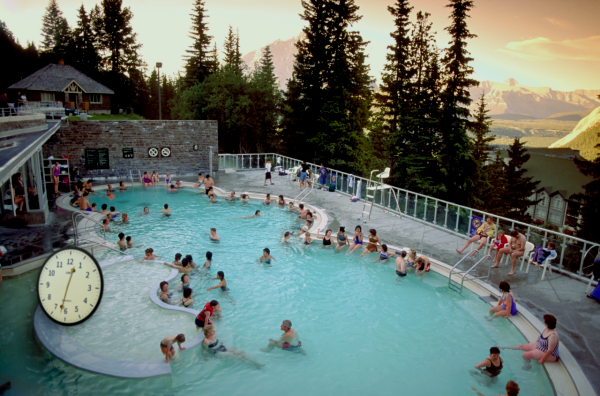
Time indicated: 12h32
